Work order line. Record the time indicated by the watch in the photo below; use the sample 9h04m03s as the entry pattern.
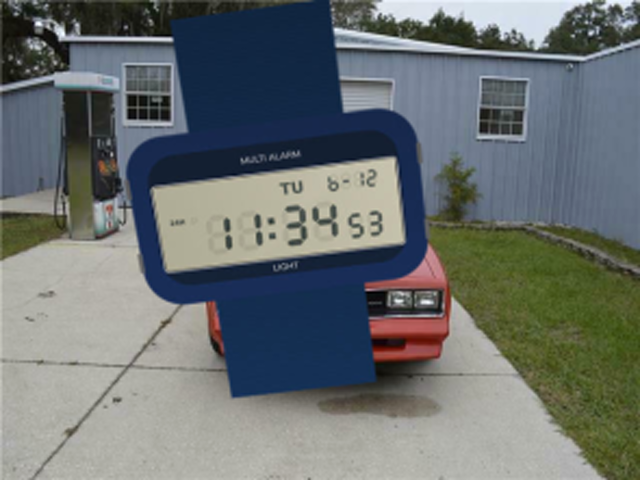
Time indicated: 11h34m53s
